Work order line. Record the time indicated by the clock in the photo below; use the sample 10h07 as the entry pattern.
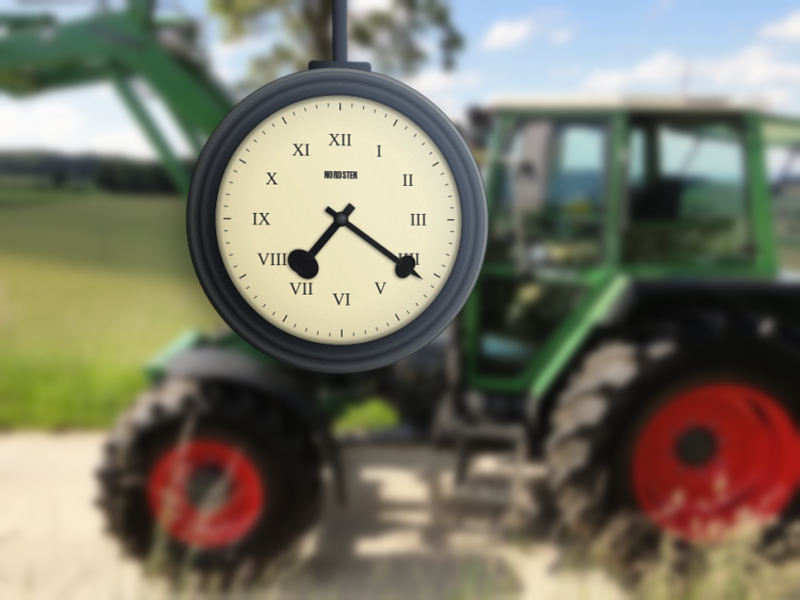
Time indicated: 7h21
